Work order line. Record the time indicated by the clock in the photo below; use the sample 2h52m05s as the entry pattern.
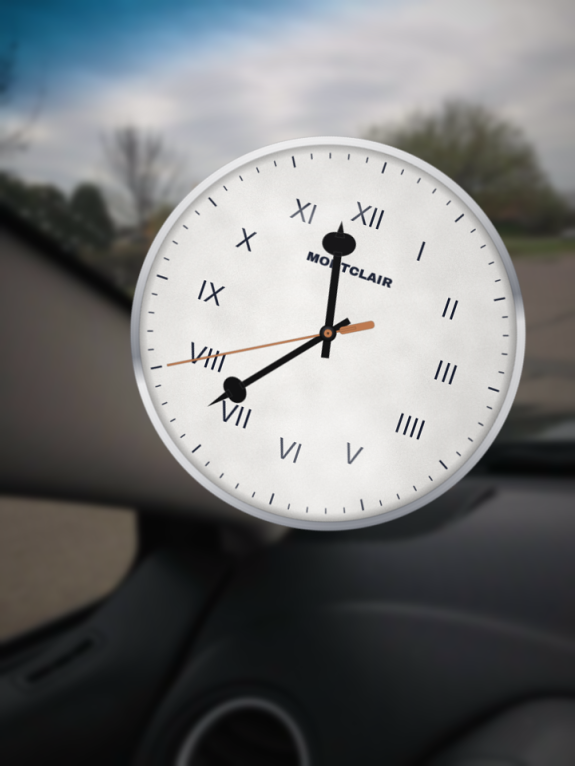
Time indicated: 11h36m40s
